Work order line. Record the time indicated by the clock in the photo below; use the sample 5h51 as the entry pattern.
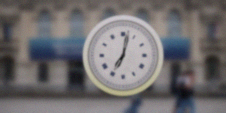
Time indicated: 7h02
